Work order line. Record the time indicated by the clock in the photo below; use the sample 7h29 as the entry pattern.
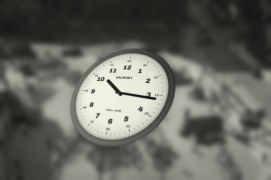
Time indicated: 10h16
